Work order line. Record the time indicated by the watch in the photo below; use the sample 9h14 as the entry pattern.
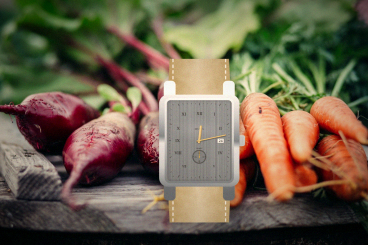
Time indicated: 12h13
